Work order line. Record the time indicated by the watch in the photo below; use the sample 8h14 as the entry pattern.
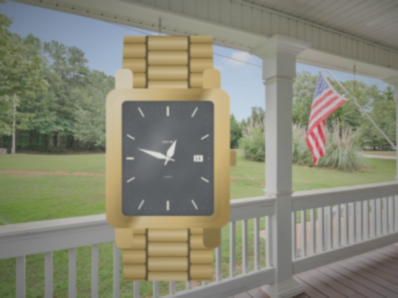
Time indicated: 12h48
